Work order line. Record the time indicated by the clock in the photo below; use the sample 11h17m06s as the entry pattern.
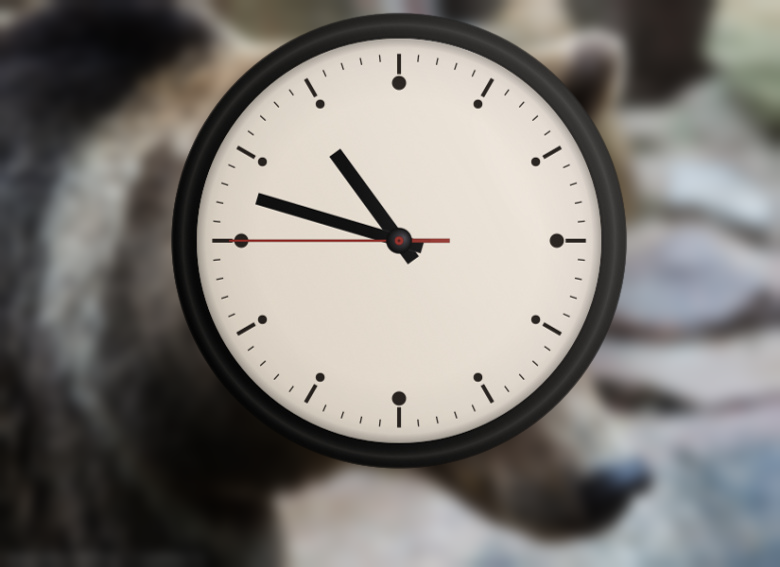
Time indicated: 10h47m45s
